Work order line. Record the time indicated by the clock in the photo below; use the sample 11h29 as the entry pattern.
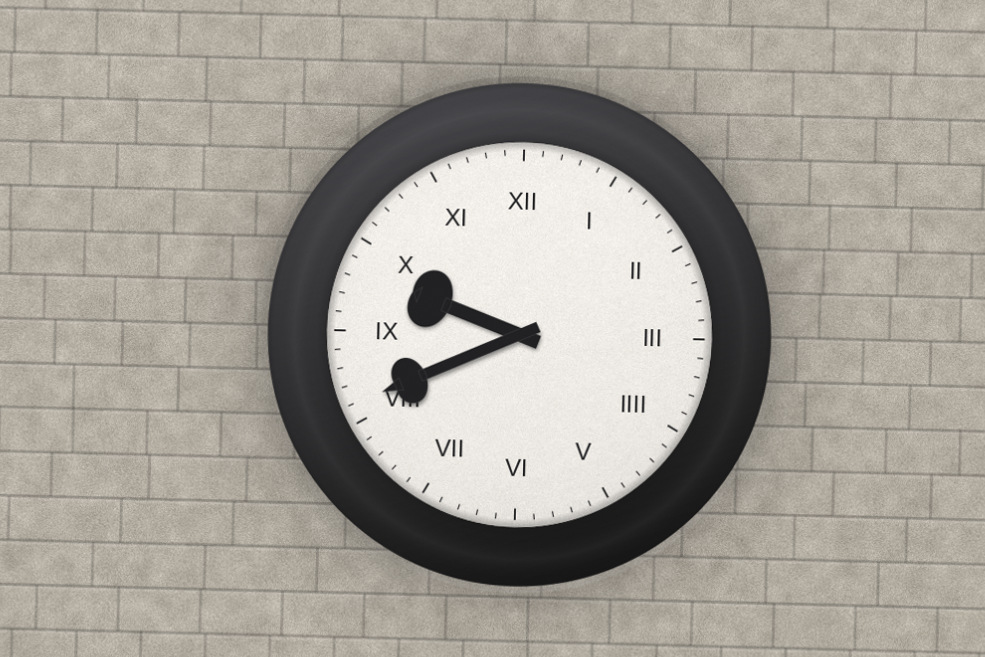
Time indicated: 9h41
